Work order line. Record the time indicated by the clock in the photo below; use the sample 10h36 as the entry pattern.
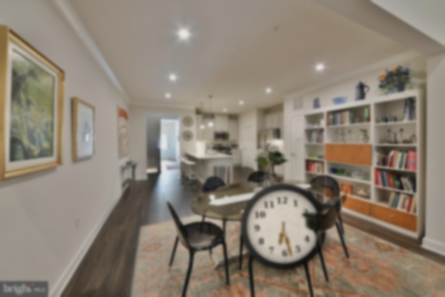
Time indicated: 6h28
